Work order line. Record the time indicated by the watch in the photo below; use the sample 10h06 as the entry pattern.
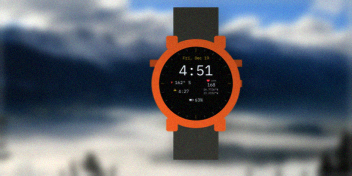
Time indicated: 4h51
